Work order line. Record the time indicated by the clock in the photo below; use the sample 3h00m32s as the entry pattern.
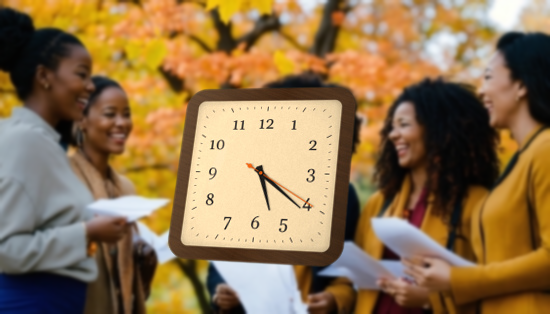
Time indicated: 5h21m20s
